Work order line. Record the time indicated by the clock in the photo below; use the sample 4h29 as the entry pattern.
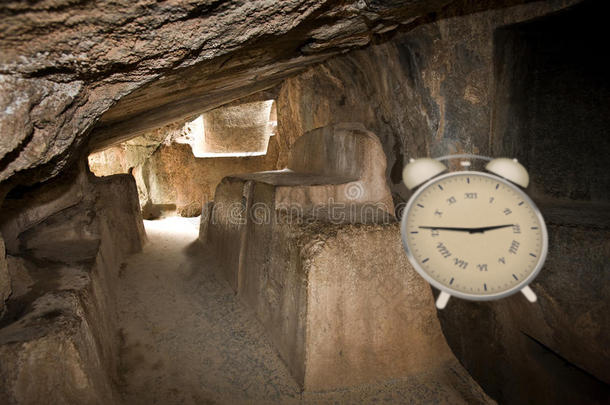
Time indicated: 2h46
